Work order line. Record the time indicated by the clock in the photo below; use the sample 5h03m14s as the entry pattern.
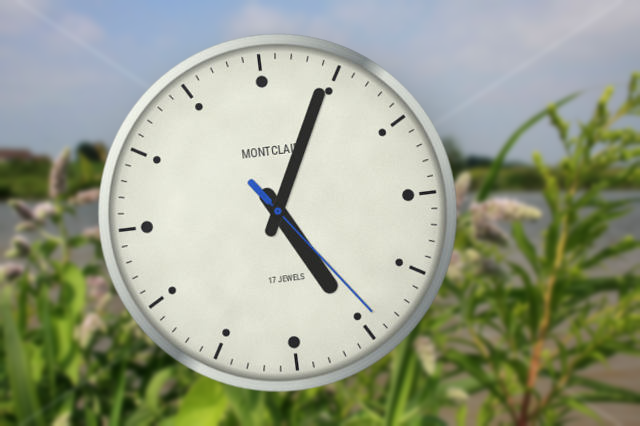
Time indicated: 5h04m24s
